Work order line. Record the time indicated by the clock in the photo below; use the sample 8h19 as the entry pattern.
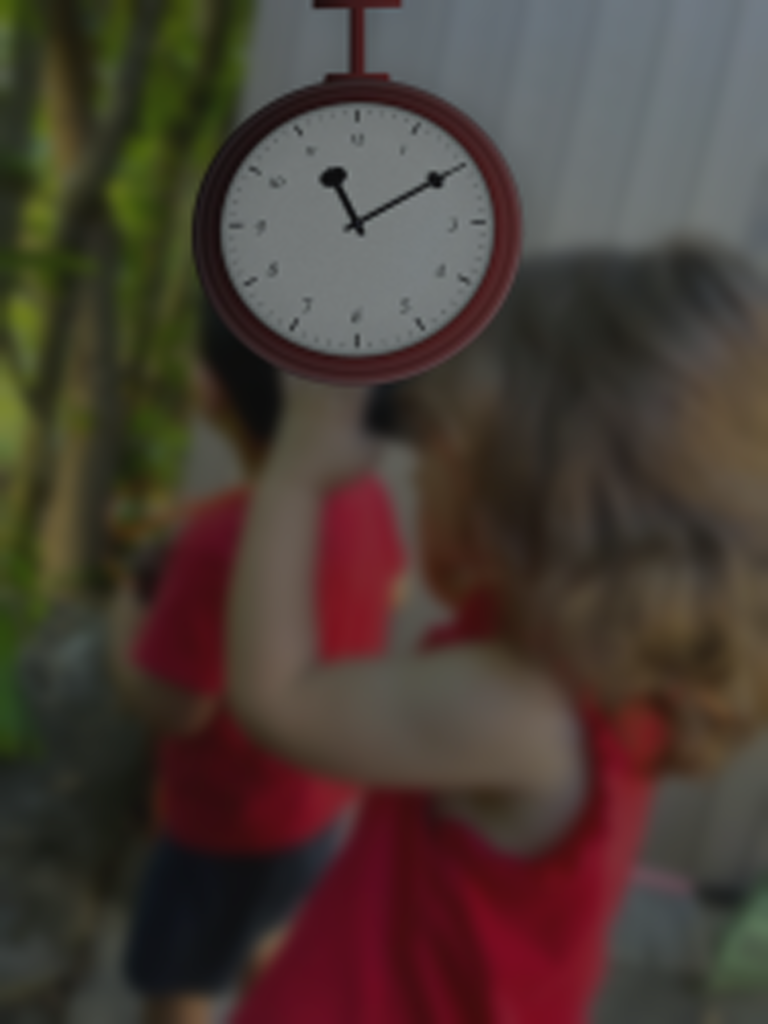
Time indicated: 11h10
